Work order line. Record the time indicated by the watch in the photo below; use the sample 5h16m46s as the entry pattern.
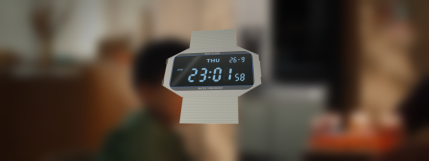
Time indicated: 23h01m58s
